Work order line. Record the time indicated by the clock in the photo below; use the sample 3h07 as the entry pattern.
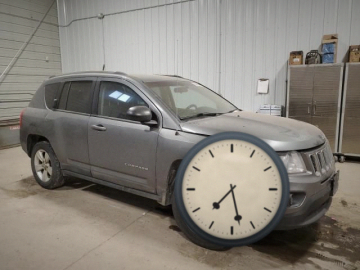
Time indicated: 7h28
